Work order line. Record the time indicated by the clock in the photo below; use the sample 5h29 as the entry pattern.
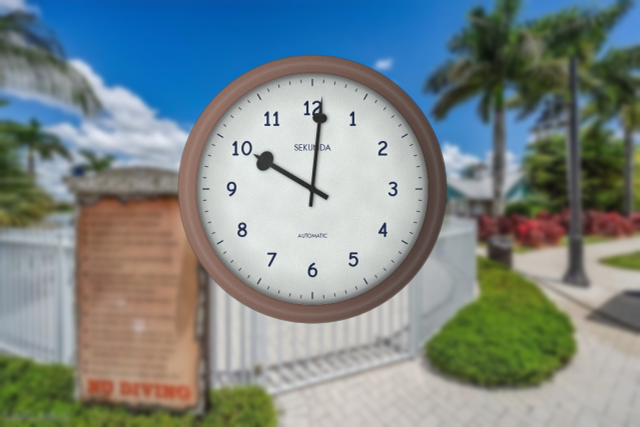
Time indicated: 10h01
